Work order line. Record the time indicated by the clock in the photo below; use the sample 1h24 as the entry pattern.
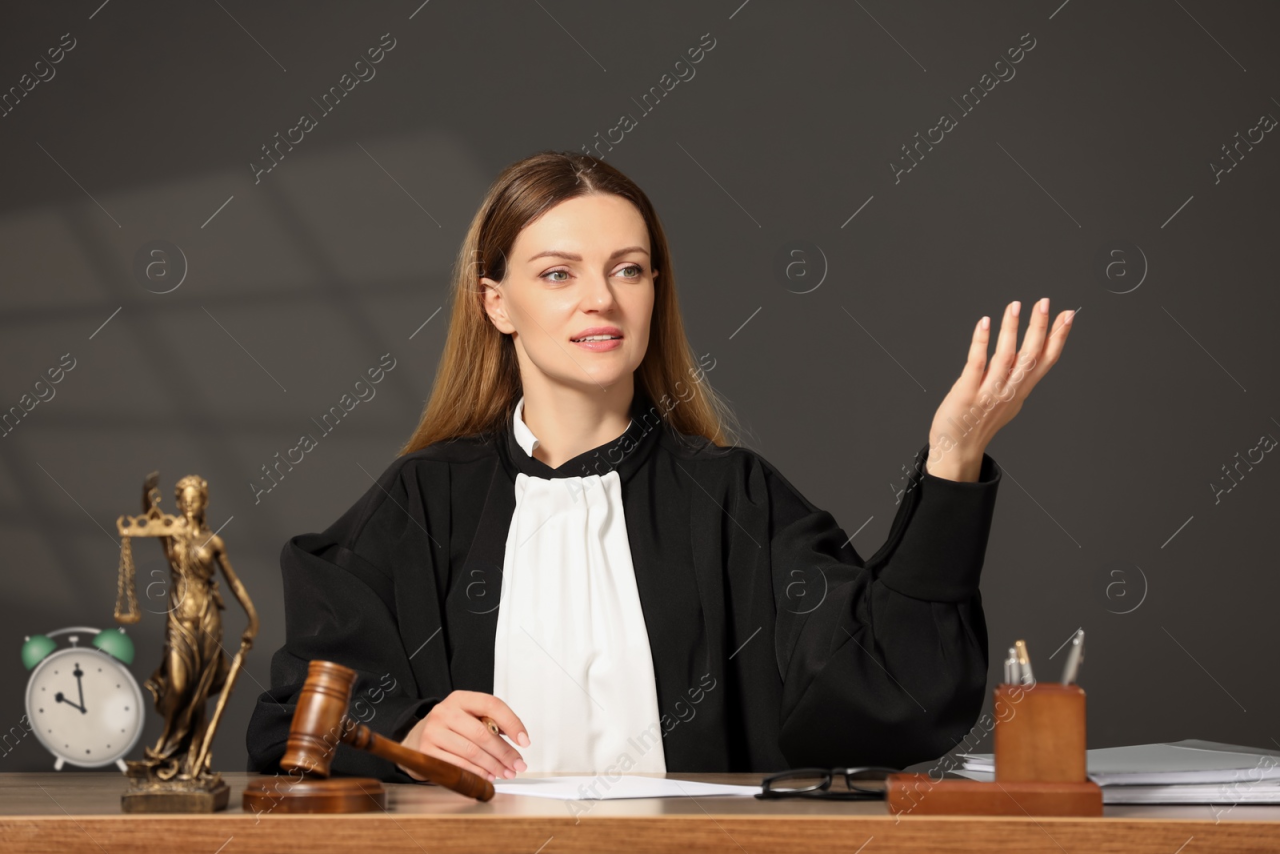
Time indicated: 10h00
